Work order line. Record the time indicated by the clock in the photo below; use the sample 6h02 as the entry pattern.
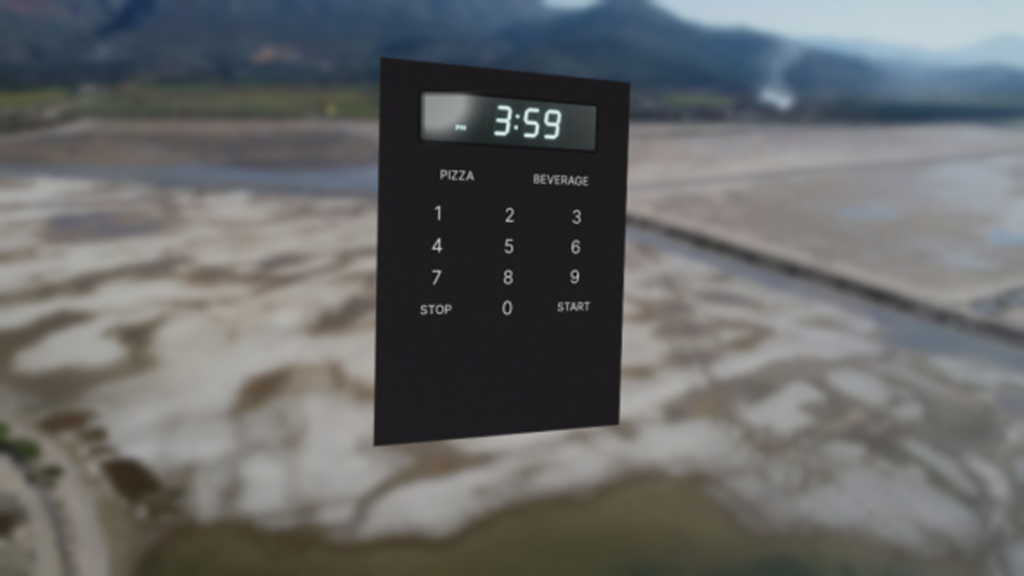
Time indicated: 3h59
